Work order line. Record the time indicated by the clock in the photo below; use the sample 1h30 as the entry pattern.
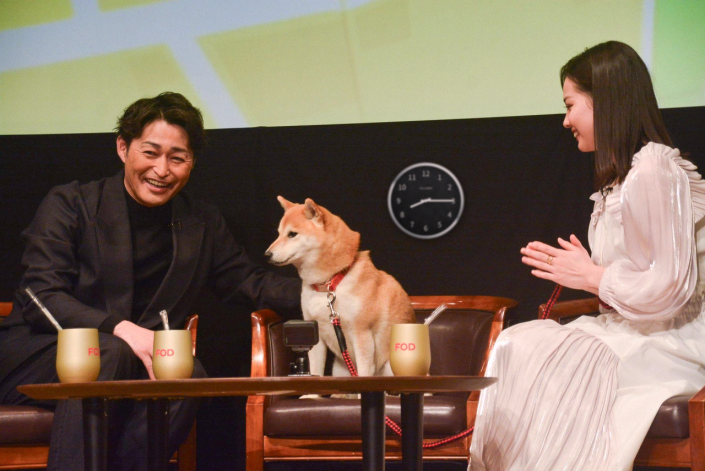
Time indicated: 8h15
